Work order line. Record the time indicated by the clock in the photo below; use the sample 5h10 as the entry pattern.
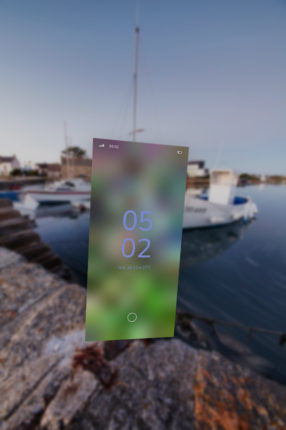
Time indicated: 5h02
